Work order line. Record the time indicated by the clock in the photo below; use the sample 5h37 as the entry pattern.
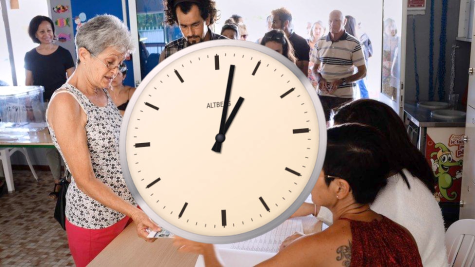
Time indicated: 1h02
